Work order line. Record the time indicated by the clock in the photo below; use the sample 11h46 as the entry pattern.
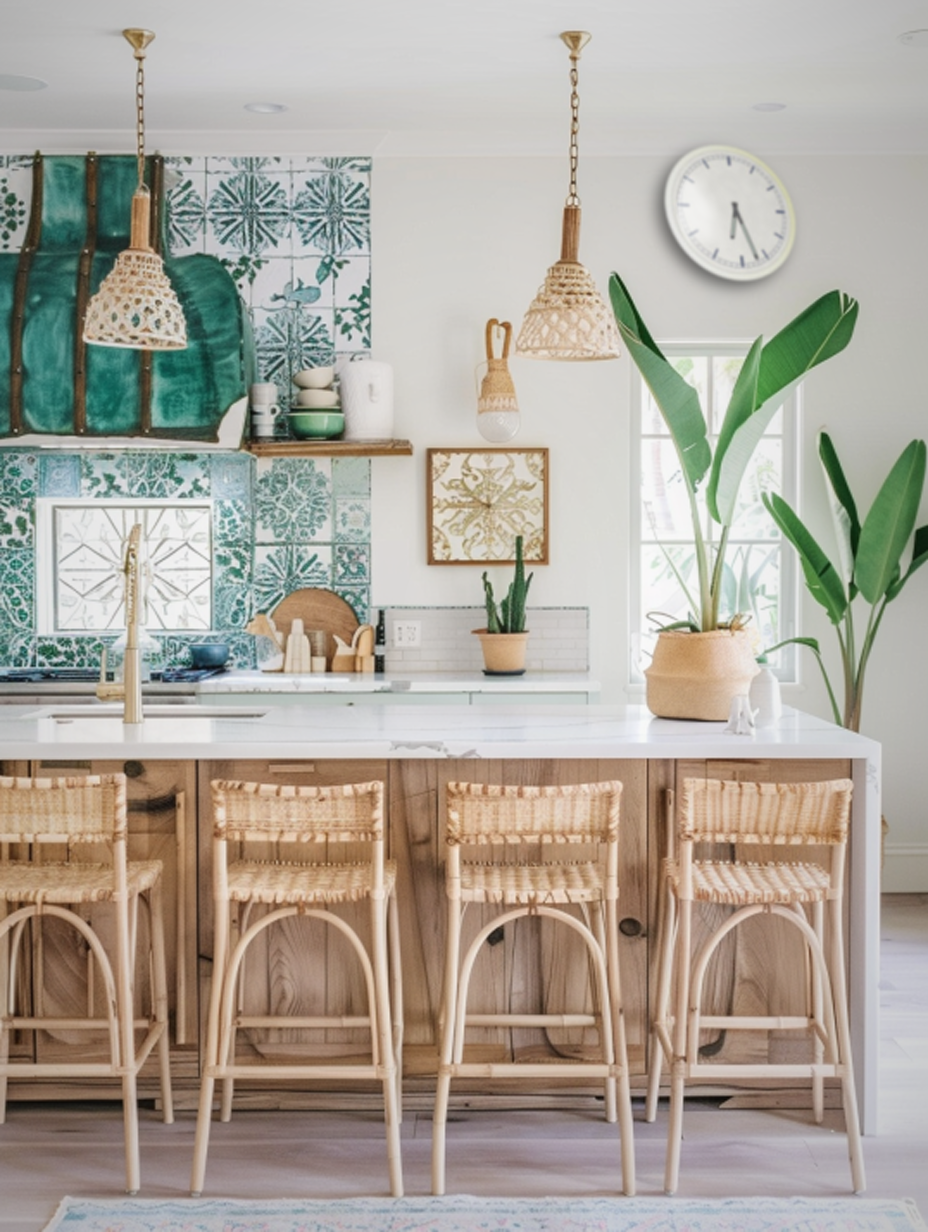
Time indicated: 6h27
